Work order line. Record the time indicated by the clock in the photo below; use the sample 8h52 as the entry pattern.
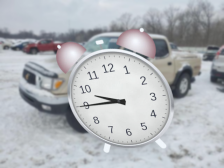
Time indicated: 9h45
